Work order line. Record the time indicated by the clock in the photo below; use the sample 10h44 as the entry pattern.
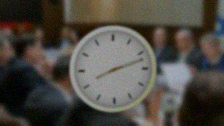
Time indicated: 8h12
